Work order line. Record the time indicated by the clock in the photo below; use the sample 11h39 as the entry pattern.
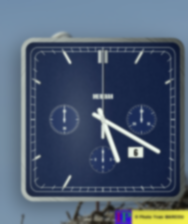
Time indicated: 5h20
